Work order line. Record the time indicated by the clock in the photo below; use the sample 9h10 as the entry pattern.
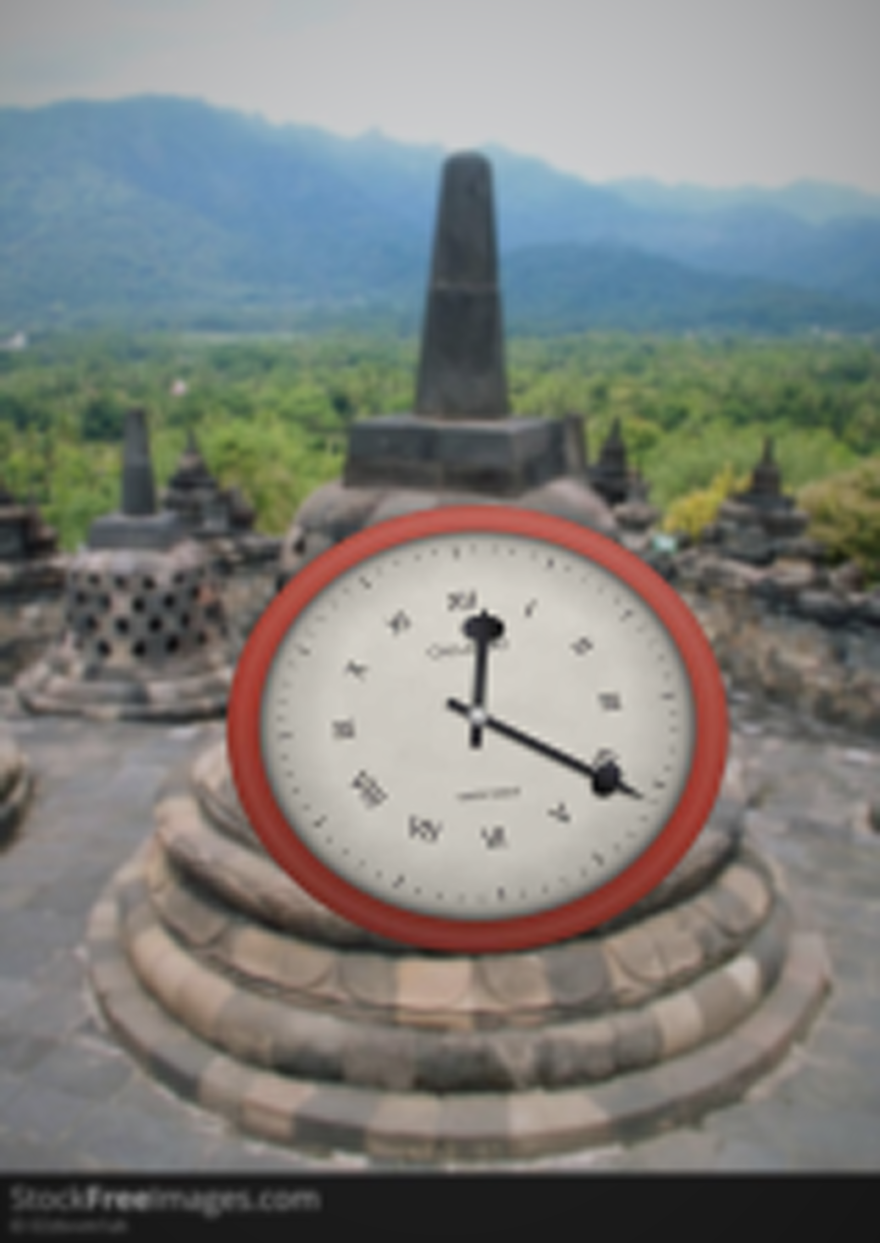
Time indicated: 12h21
